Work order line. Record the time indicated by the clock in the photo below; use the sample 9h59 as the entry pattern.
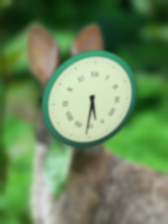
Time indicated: 5h31
